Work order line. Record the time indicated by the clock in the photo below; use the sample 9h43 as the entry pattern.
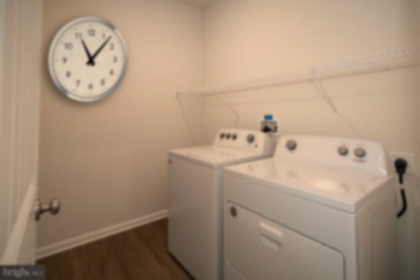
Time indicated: 11h07
